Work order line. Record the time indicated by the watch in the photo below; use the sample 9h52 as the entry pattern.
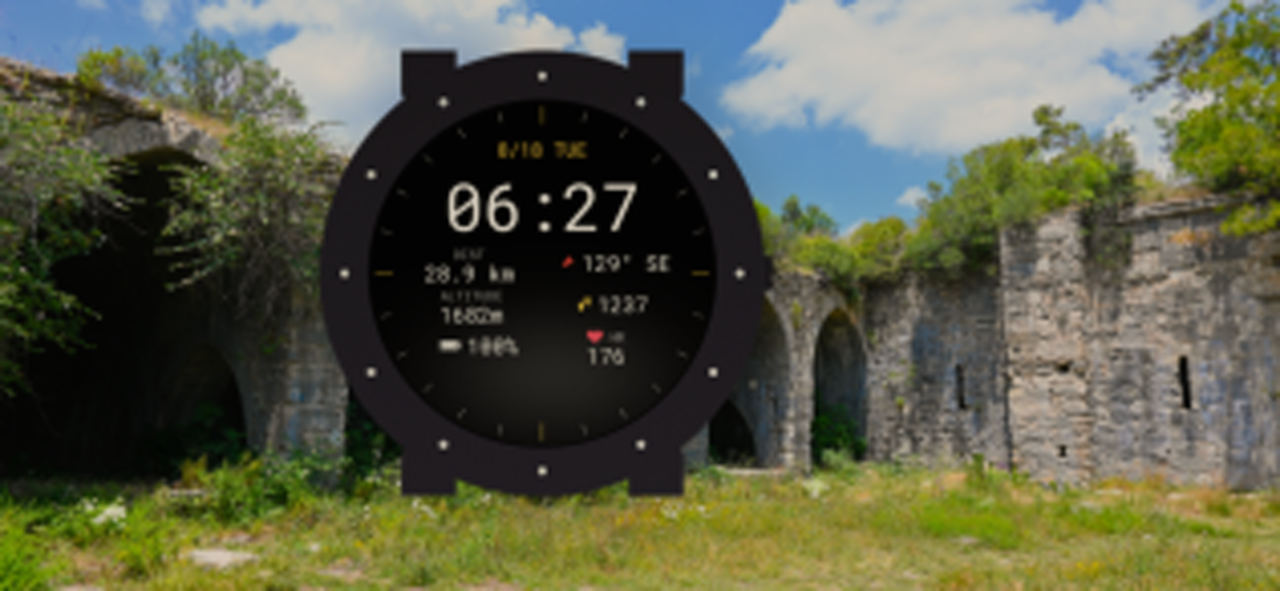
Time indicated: 6h27
